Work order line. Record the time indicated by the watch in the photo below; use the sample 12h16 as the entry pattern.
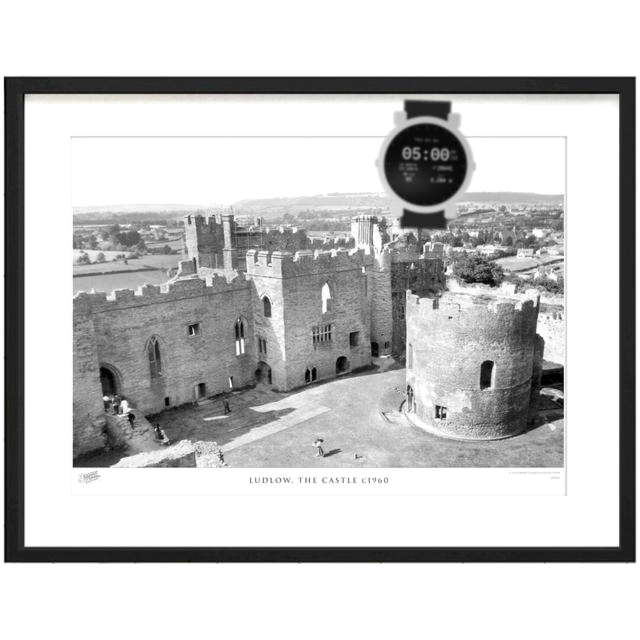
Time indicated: 5h00
